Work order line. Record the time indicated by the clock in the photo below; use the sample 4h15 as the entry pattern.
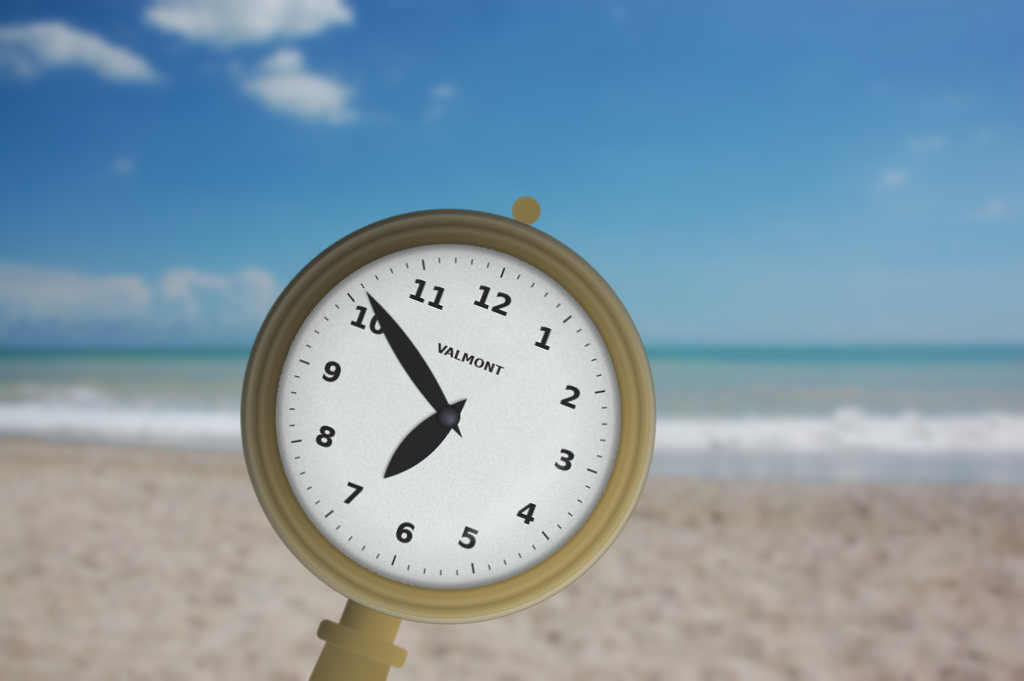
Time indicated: 6h51
